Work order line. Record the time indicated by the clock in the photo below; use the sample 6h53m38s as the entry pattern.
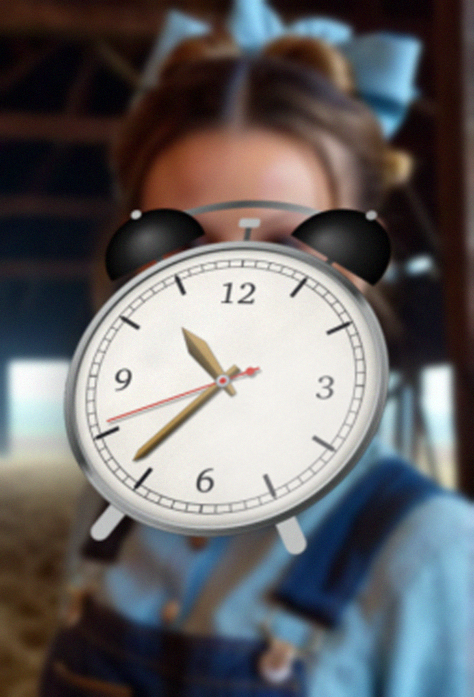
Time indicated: 10h36m41s
